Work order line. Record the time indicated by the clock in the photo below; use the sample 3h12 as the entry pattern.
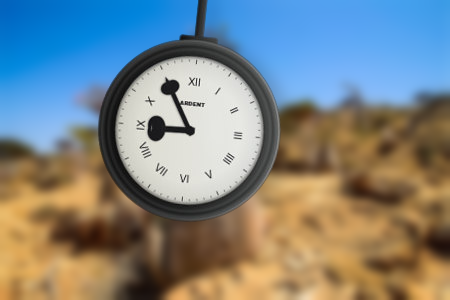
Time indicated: 8h55
